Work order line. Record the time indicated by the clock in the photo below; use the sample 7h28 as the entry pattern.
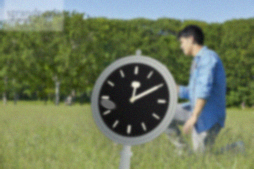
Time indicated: 12h10
